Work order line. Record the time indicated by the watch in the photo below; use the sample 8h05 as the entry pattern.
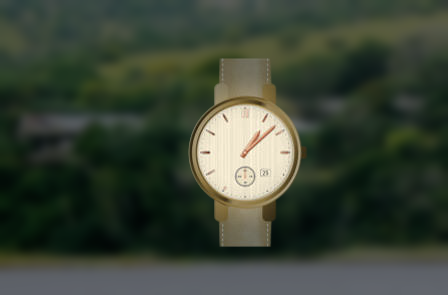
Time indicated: 1h08
